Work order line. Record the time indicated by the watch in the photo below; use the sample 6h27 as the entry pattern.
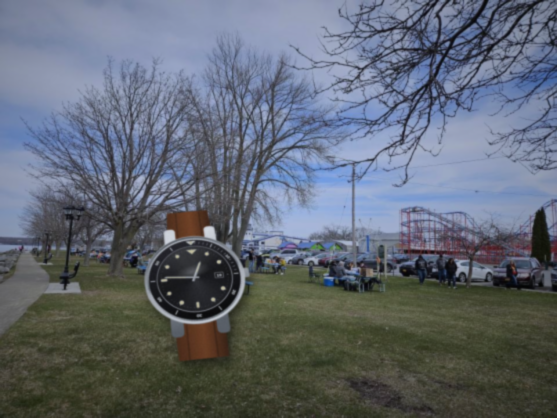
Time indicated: 12h46
